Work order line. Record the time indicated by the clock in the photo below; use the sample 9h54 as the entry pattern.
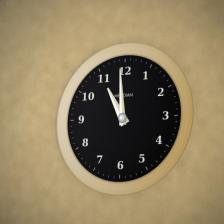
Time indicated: 10h59
